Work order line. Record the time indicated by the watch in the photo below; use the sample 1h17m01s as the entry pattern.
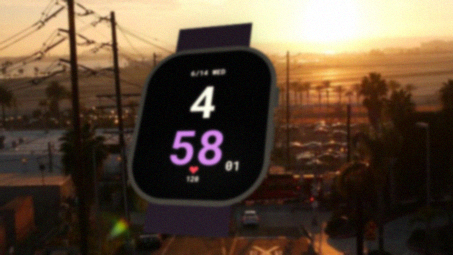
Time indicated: 4h58m01s
